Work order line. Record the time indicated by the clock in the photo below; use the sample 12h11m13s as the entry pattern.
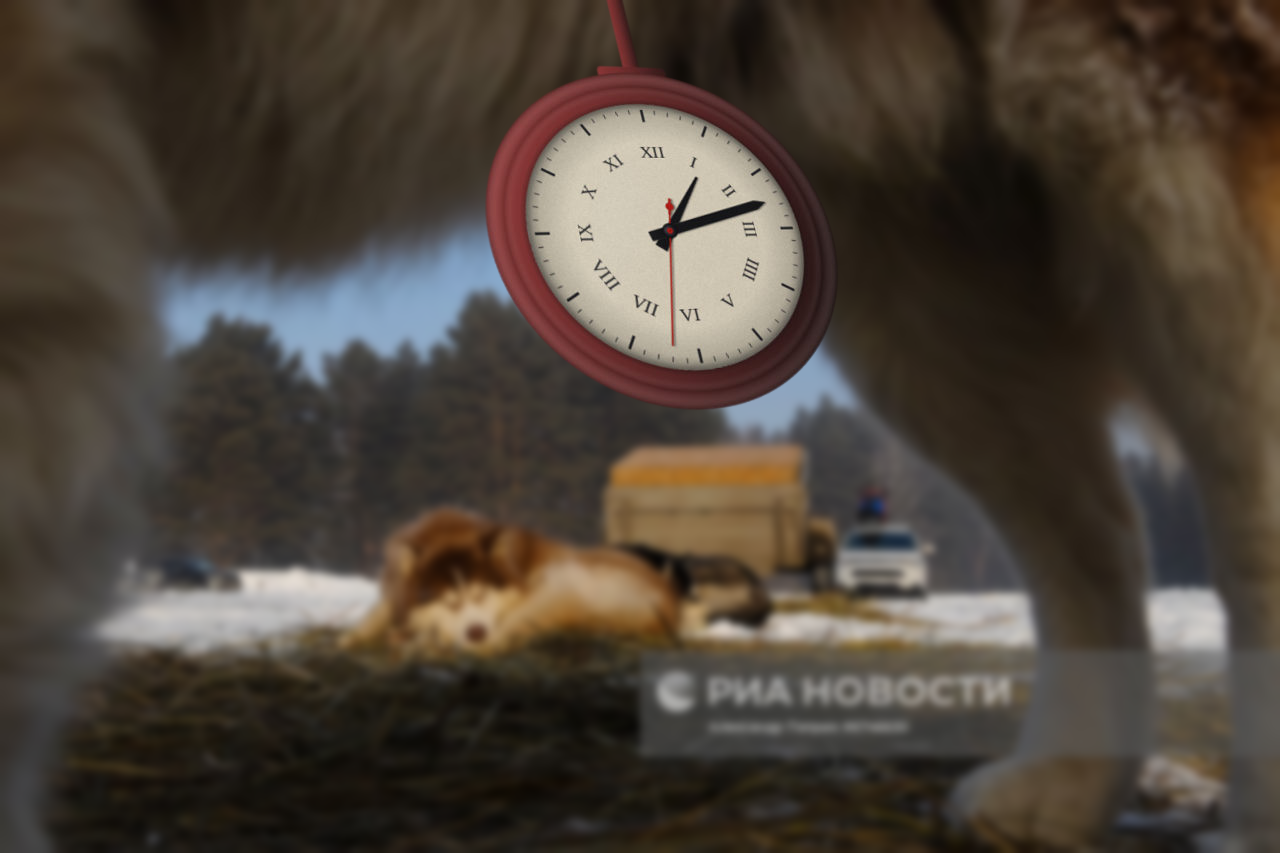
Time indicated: 1h12m32s
